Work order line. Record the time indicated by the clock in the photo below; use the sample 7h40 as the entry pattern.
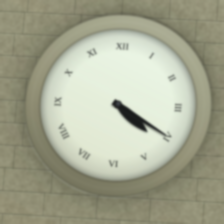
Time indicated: 4h20
